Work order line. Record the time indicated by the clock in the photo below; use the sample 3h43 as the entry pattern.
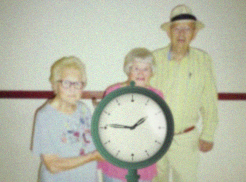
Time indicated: 1h46
